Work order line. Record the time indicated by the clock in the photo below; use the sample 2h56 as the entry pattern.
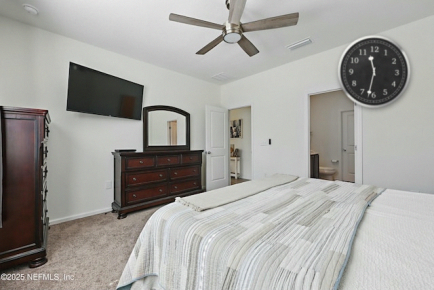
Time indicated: 11h32
